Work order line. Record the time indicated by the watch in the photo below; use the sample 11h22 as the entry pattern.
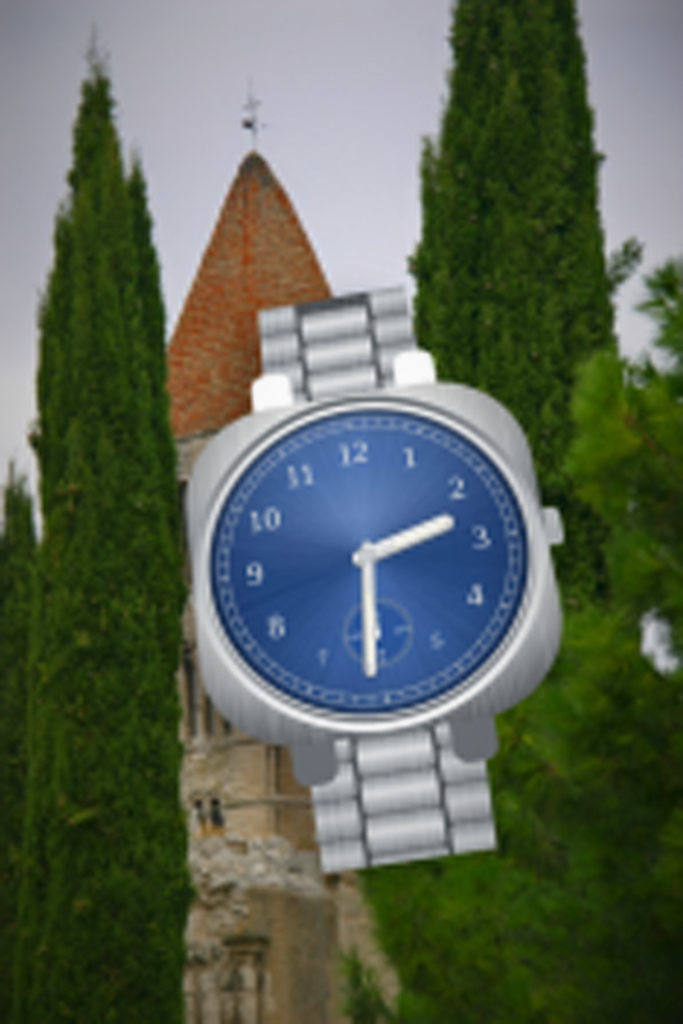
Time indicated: 2h31
